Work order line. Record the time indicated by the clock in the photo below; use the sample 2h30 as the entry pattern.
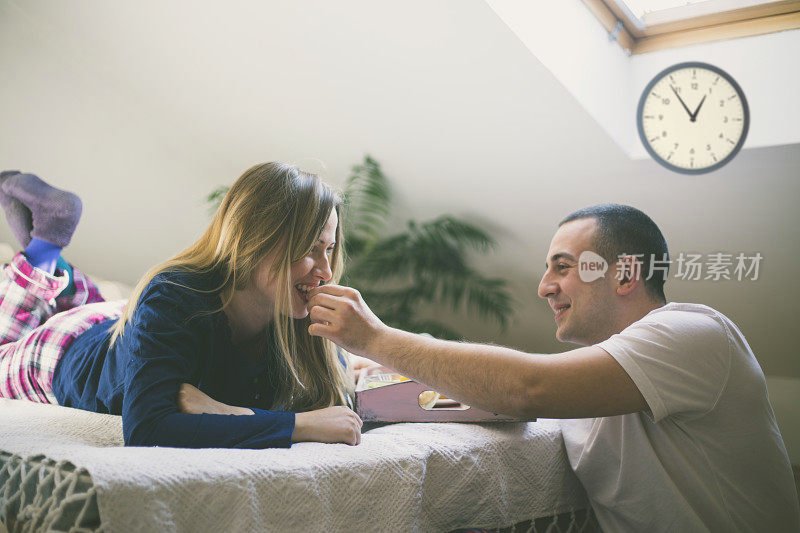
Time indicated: 12h54
